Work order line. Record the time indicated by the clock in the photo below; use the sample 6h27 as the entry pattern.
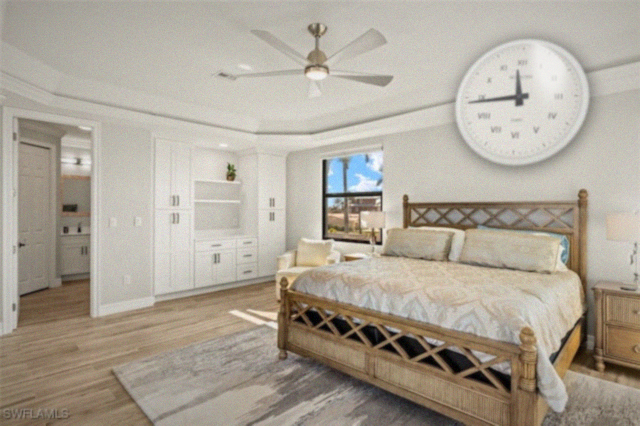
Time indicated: 11h44
